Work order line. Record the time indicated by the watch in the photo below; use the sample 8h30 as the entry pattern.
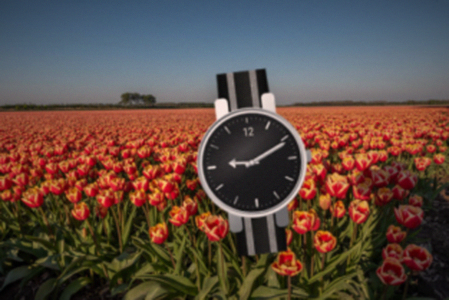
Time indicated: 9h11
